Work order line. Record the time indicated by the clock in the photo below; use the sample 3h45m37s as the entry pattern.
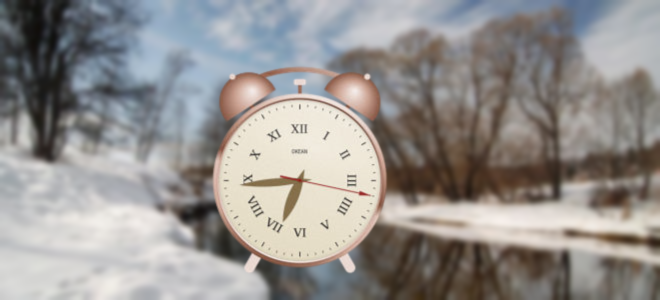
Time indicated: 6h44m17s
